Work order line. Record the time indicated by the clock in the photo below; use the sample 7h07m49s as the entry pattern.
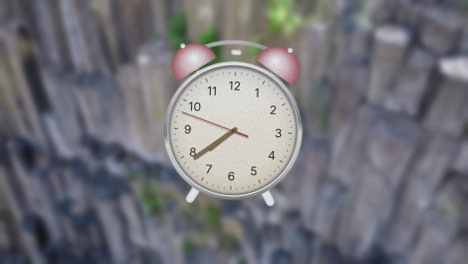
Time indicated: 7h38m48s
